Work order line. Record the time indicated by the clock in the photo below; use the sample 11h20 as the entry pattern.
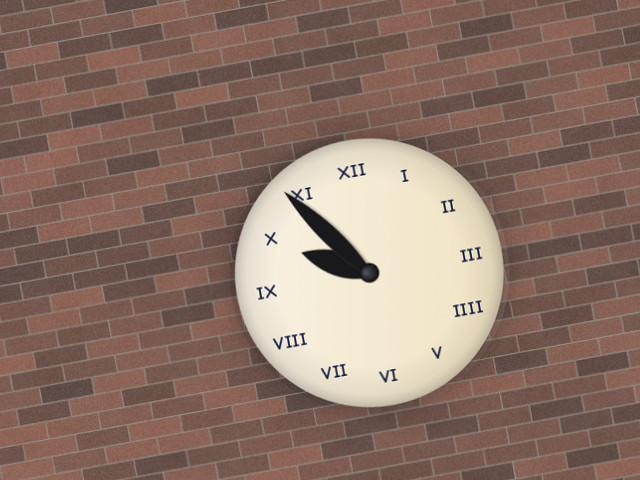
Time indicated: 9h54
